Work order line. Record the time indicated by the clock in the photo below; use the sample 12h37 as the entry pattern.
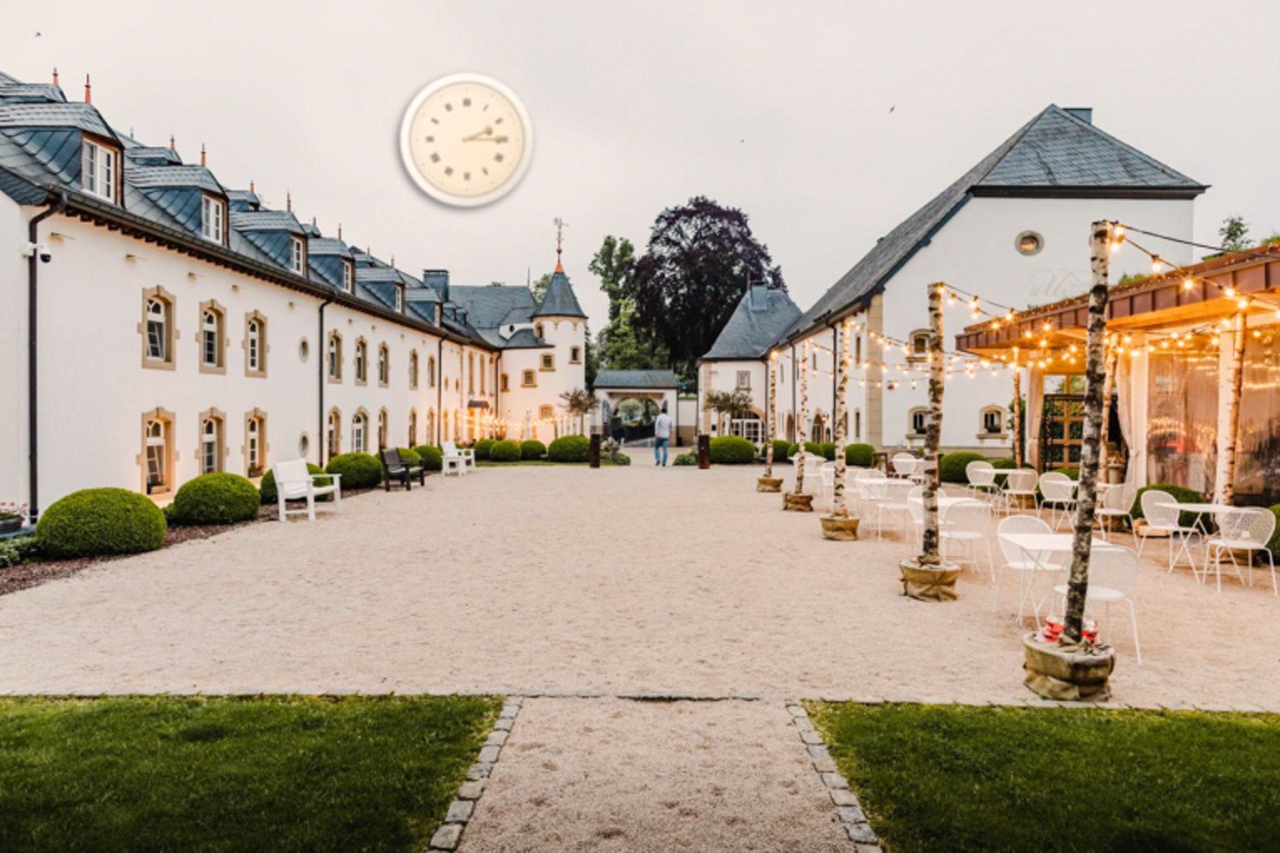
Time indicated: 2h15
